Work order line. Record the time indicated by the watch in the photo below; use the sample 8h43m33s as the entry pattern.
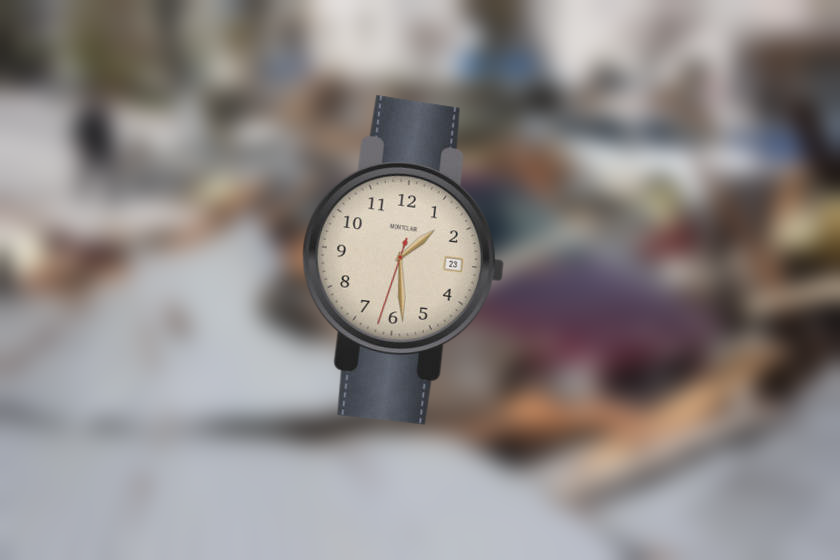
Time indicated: 1h28m32s
